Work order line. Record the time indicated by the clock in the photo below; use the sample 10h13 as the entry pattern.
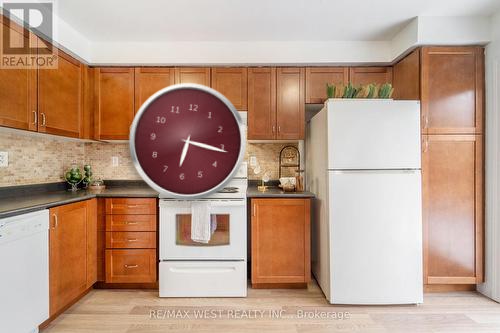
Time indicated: 6h16
